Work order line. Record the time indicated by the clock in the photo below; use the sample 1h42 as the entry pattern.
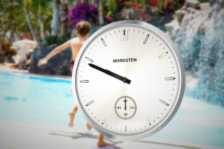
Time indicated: 9h49
